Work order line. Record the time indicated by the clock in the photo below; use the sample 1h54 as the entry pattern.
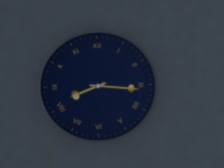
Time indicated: 8h16
